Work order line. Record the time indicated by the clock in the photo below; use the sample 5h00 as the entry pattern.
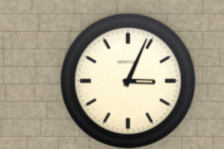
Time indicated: 3h04
